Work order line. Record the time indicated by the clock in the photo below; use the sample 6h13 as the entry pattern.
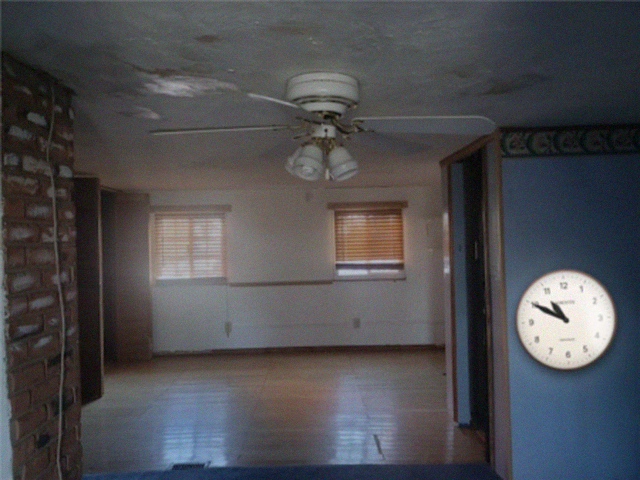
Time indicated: 10h50
